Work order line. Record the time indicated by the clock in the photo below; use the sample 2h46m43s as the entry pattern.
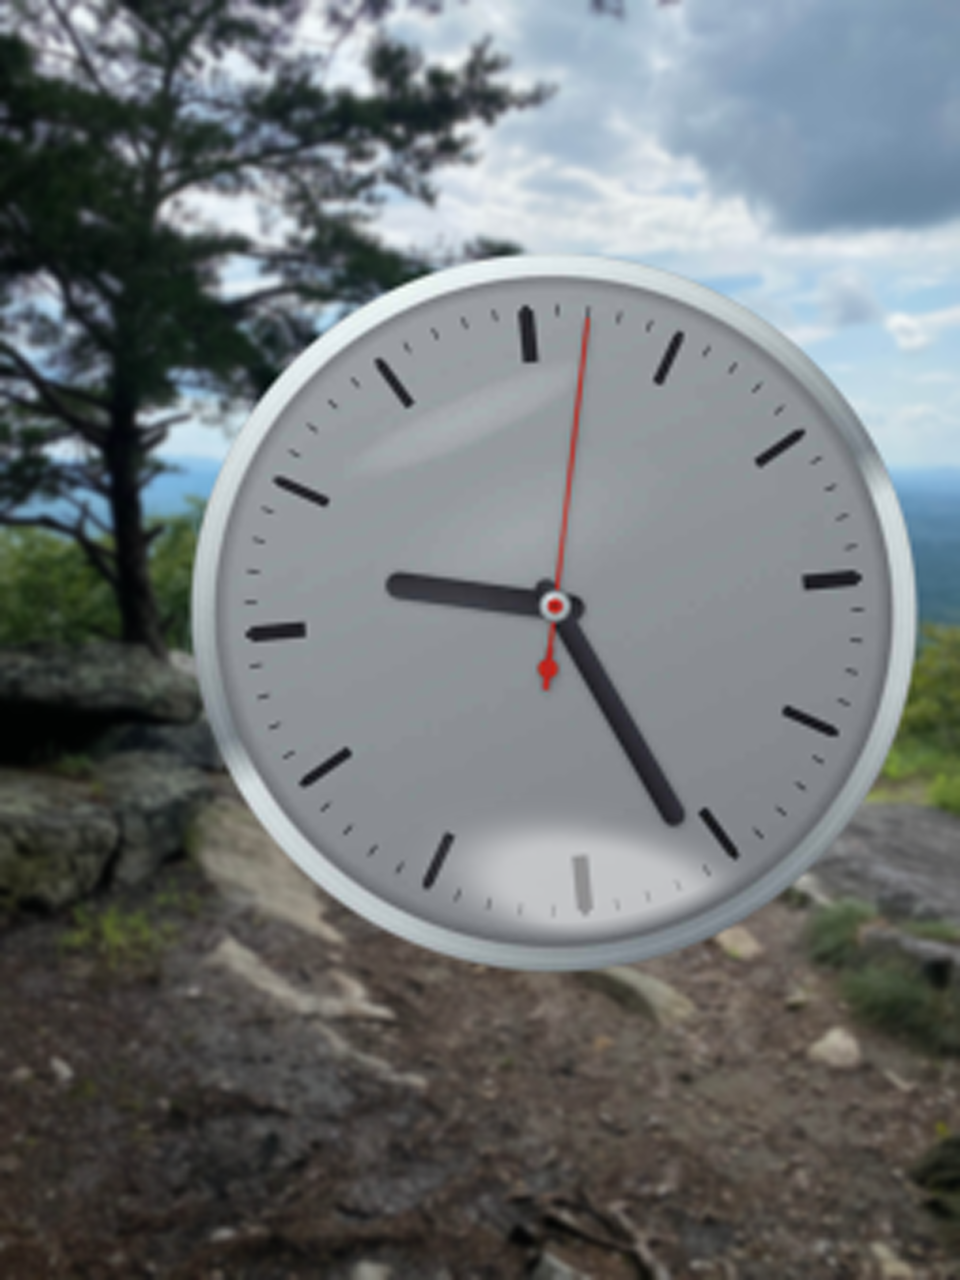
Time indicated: 9h26m02s
